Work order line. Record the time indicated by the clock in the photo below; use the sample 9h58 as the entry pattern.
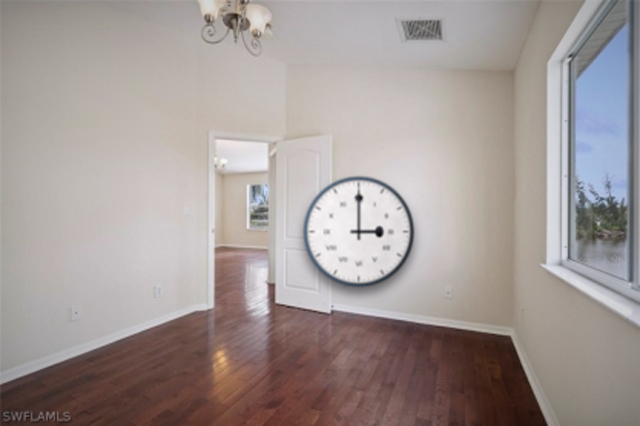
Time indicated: 3h00
